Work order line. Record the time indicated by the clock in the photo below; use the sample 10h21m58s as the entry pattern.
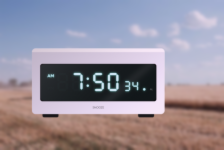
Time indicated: 7h50m34s
